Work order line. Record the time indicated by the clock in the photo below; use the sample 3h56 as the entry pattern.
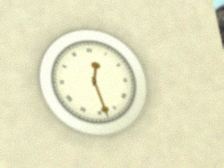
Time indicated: 12h28
